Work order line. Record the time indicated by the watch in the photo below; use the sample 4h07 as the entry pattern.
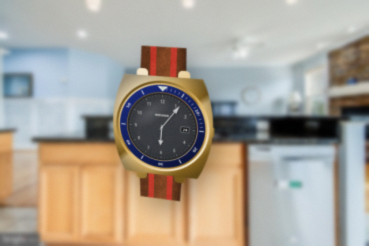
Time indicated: 6h06
